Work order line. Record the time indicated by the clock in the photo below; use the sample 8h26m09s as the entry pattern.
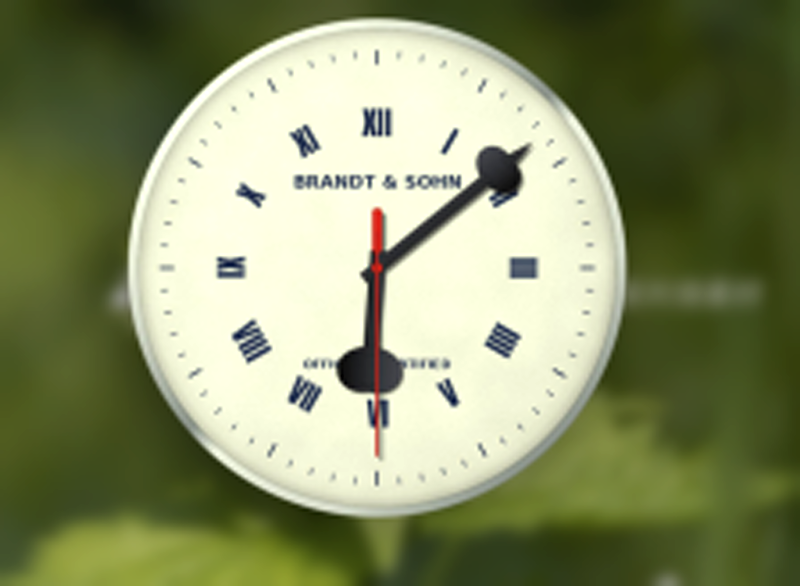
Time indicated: 6h08m30s
